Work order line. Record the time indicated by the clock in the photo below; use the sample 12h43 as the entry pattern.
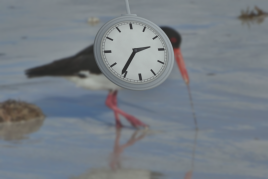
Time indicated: 2h36
